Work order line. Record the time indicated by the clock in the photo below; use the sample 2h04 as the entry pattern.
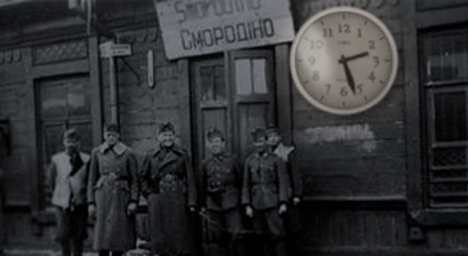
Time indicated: 2h27
